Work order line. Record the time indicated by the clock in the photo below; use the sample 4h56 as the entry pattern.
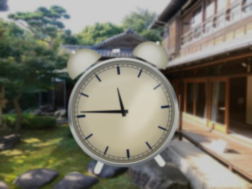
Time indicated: 11h46
